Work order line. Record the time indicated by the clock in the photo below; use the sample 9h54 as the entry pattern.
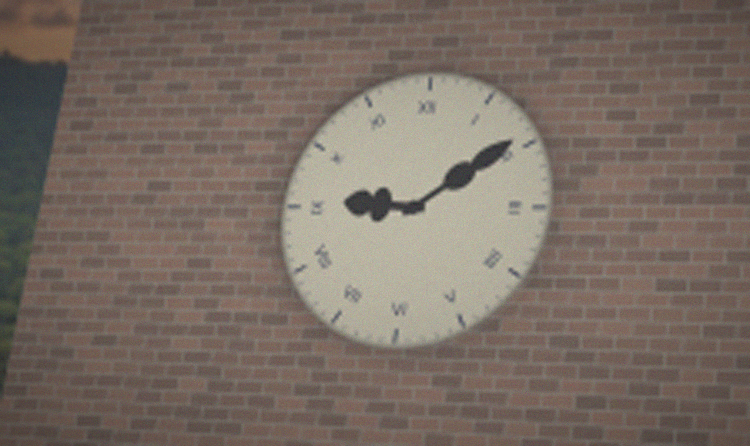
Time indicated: 9h09
